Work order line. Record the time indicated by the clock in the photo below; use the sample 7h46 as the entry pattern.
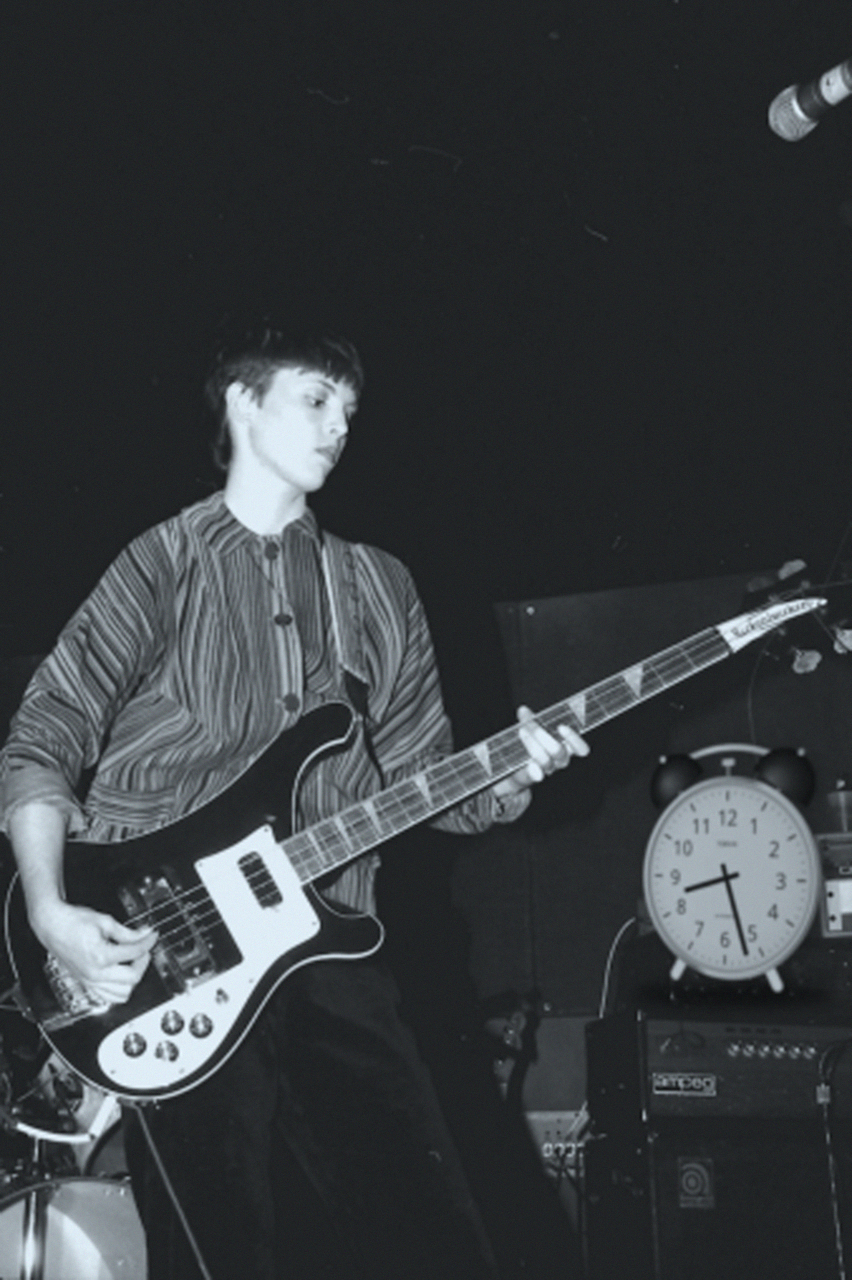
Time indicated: 8h27
